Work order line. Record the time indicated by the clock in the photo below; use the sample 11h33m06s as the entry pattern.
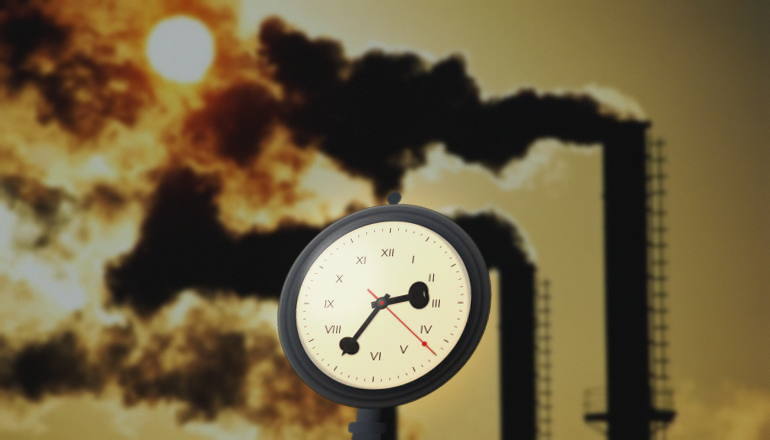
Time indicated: 2h35m22s
